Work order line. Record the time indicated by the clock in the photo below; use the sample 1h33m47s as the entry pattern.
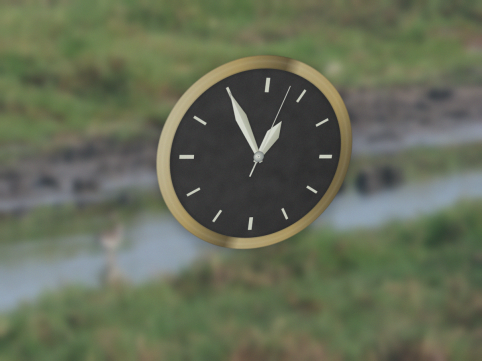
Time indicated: 12h55m03s
